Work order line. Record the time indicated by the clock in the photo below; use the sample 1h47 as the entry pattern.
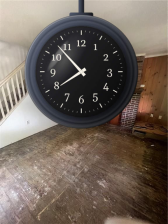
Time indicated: 7h53
